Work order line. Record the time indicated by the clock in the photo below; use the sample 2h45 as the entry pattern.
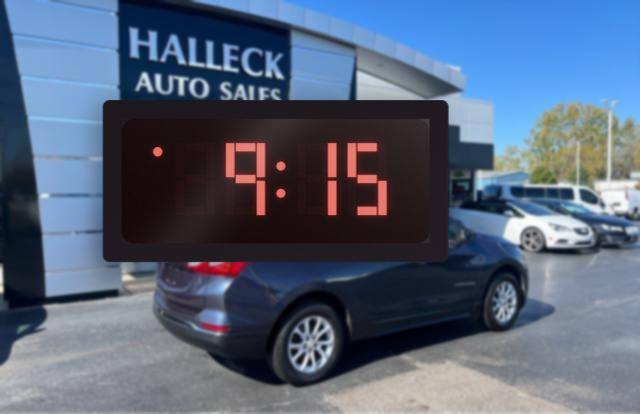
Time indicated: 9h15
